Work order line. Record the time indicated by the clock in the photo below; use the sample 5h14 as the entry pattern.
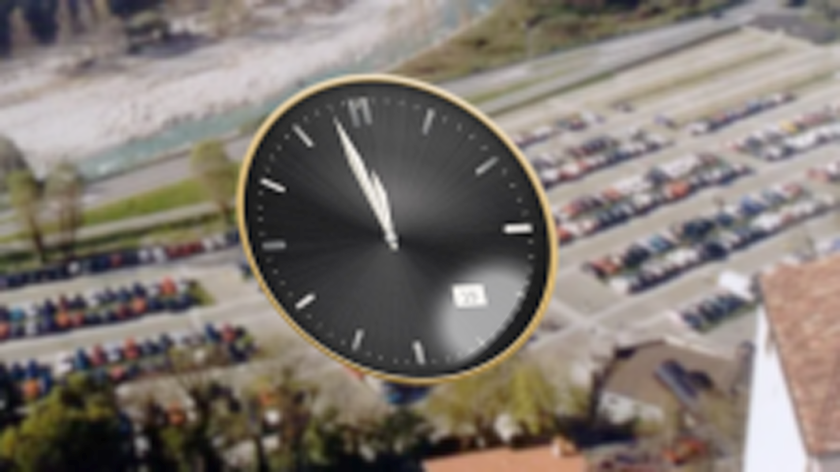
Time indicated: 11h58
